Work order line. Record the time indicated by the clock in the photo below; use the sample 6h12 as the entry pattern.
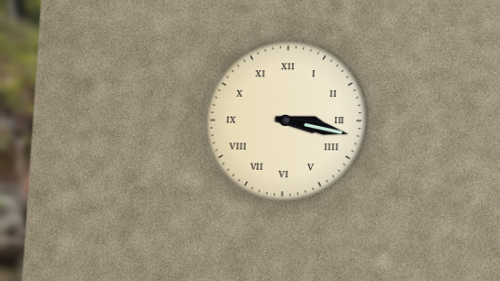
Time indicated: 3h17
